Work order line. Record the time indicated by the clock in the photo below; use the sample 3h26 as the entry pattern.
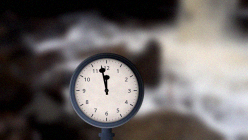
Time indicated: 11h58
